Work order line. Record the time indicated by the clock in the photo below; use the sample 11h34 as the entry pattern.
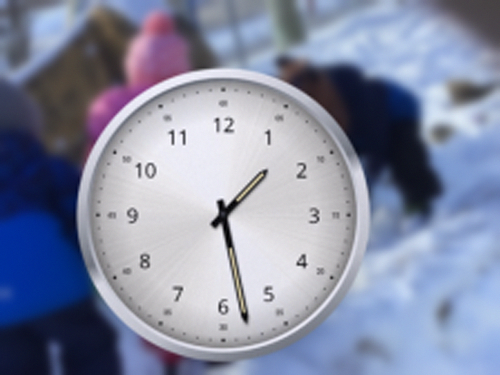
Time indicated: 1h28
